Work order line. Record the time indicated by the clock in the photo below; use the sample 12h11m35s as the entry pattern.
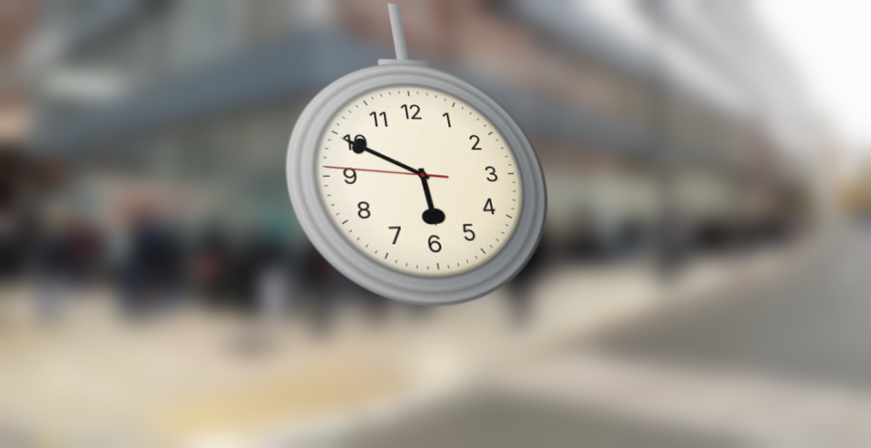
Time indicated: 5h49m46s
